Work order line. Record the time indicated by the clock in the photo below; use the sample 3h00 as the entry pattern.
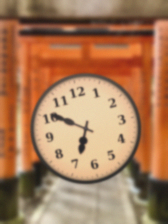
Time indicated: 6h51
